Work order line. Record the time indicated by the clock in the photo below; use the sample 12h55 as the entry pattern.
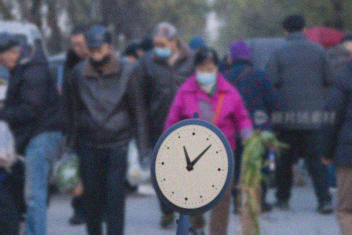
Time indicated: 11h07
